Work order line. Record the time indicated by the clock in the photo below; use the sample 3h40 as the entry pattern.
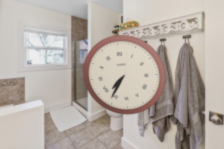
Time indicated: 7h36
